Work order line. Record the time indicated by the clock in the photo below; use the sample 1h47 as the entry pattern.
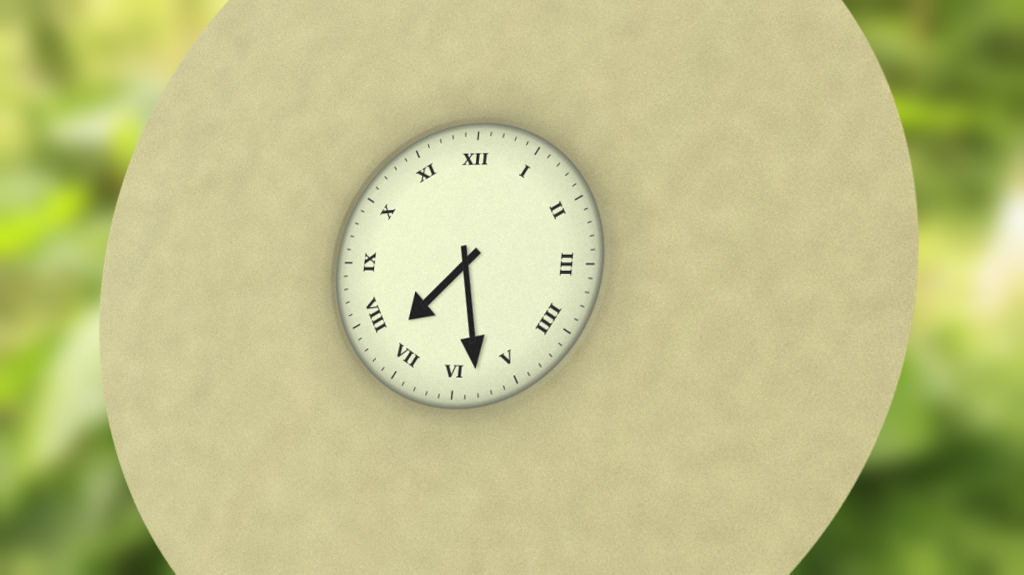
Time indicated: 7h28
